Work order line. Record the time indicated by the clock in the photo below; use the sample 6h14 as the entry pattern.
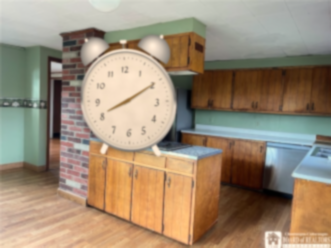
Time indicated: 8h10
